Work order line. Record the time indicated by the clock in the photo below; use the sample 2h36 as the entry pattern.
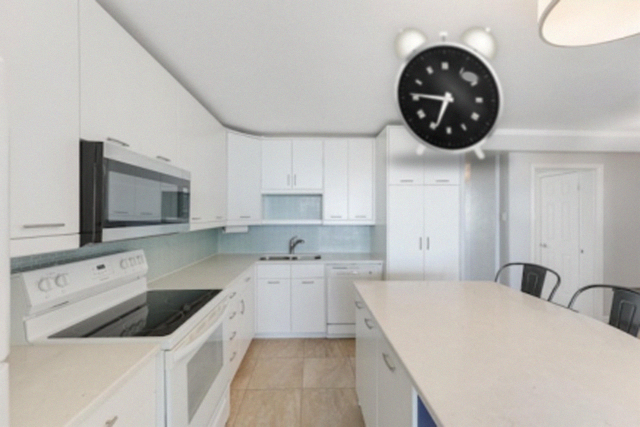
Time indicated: 6h46
